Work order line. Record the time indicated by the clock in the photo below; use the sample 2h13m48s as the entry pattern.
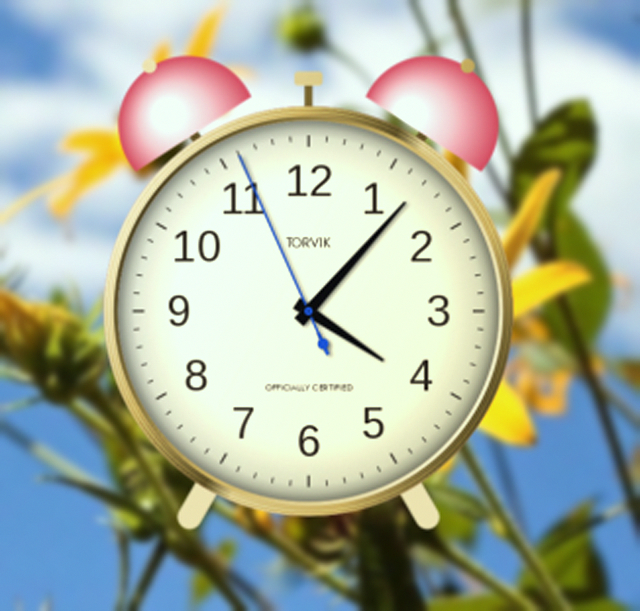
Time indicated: 4h06m56s
